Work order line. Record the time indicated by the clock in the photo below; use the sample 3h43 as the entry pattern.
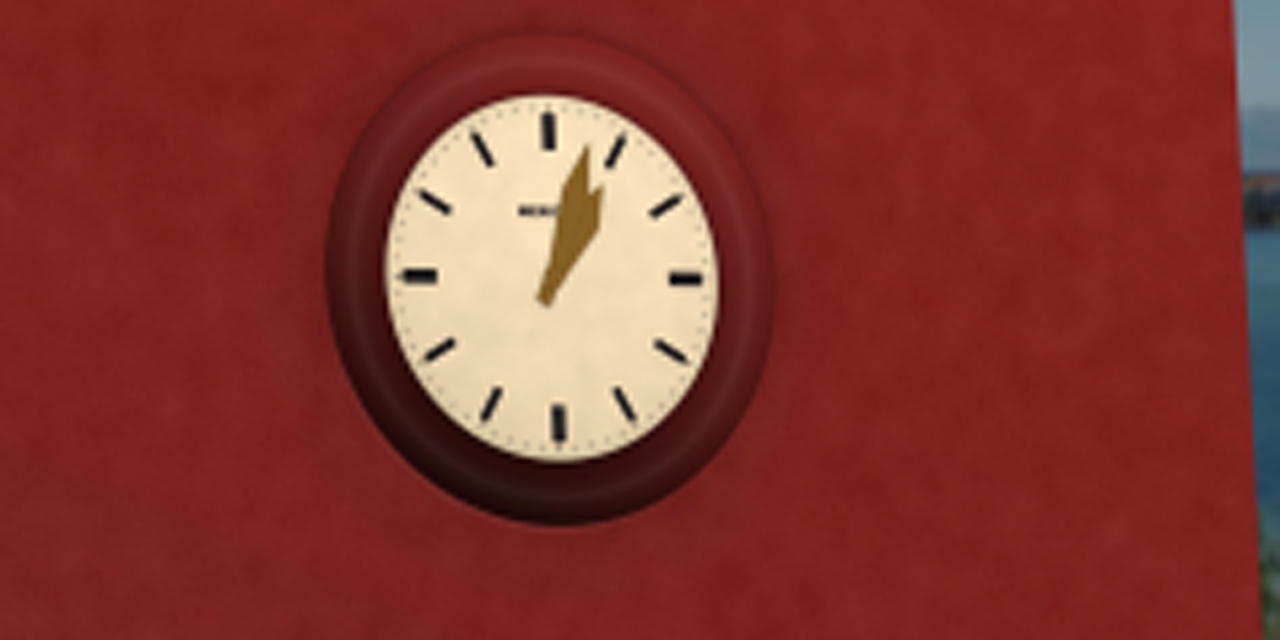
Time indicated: 1h03
